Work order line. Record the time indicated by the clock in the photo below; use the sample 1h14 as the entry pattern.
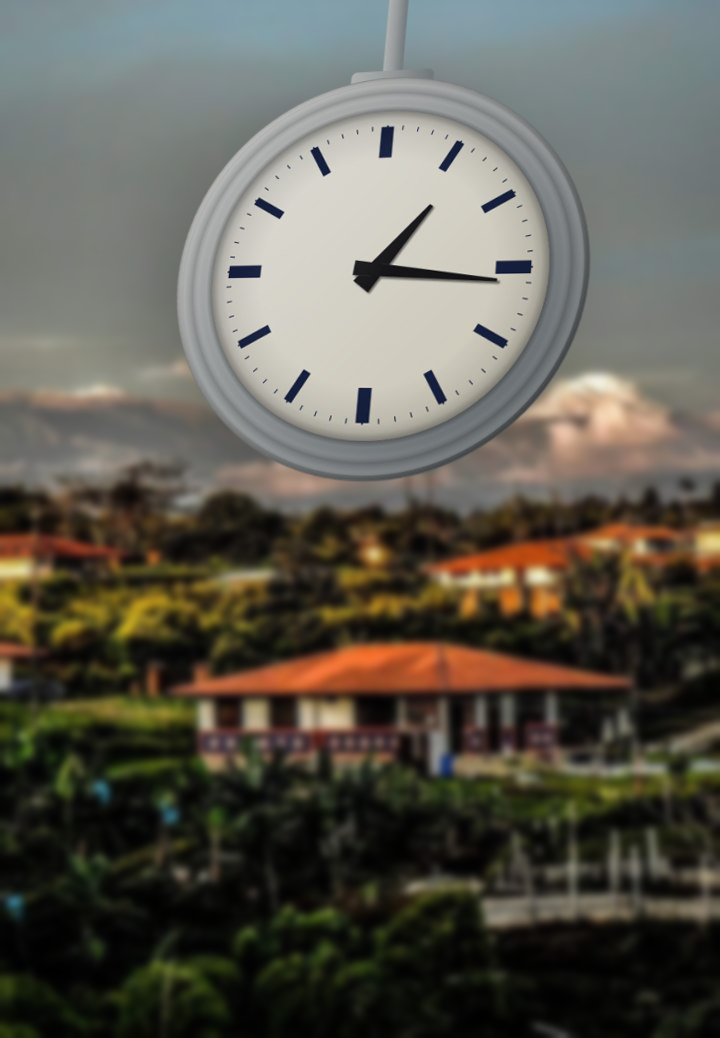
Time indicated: 1h16
